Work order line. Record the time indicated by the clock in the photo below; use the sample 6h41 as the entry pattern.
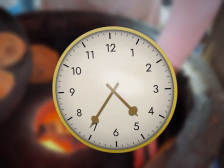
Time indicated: 4h36
